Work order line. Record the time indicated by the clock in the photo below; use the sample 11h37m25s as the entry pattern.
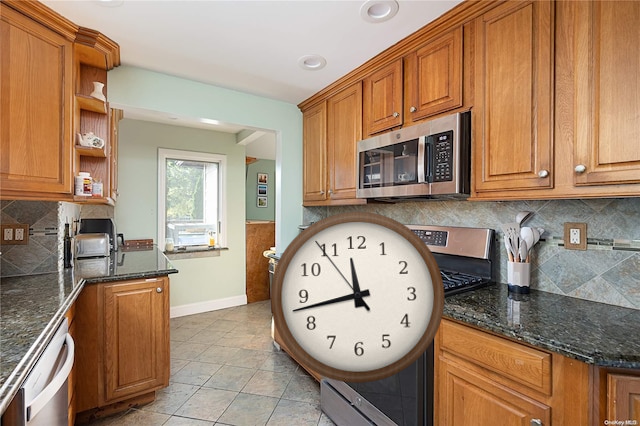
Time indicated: 11h42m54s
